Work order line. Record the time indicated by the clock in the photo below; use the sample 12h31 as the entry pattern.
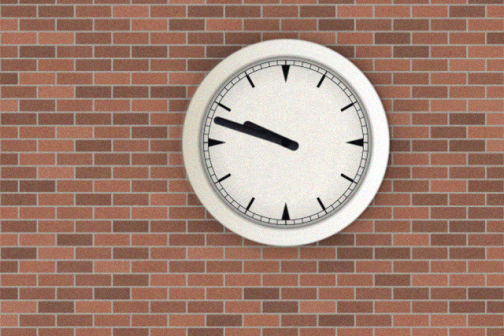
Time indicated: 9h48
